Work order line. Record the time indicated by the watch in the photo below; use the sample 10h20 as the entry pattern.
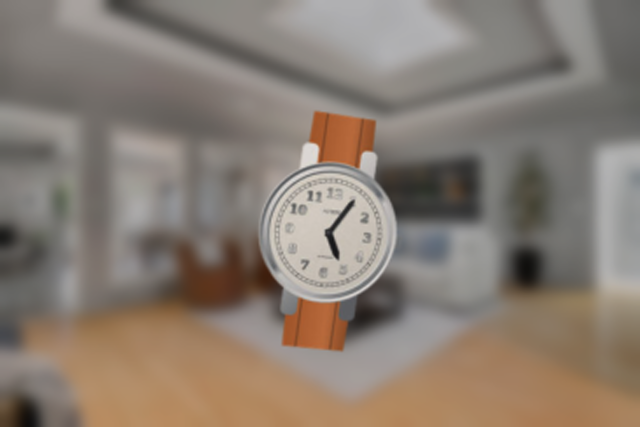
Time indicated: 5h05
